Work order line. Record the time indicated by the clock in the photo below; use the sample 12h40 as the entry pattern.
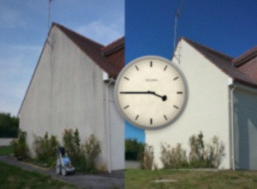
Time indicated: 3h45
